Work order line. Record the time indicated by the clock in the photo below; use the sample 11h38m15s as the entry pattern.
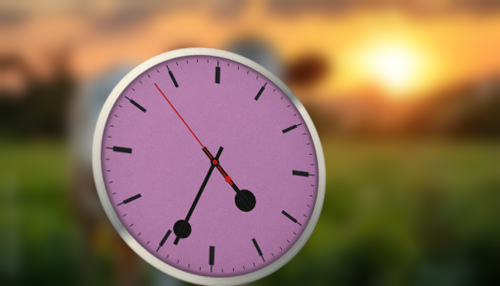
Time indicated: 4h33m53s
